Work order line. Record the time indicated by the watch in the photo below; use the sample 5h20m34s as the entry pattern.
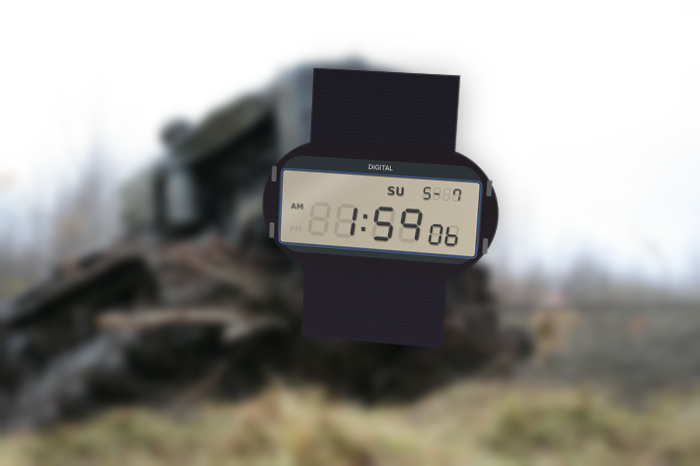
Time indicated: 1h59m06s
